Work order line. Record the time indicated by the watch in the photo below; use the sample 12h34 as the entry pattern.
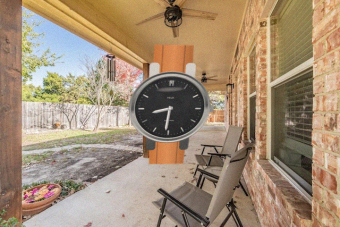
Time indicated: 8h31
